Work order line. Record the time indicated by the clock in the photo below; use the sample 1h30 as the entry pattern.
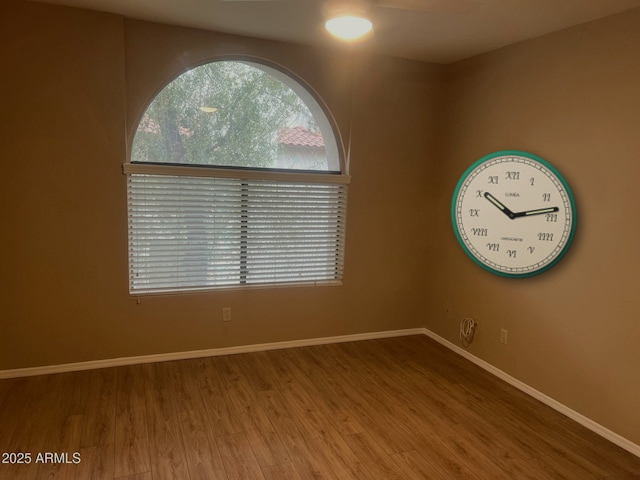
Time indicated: 10h13
